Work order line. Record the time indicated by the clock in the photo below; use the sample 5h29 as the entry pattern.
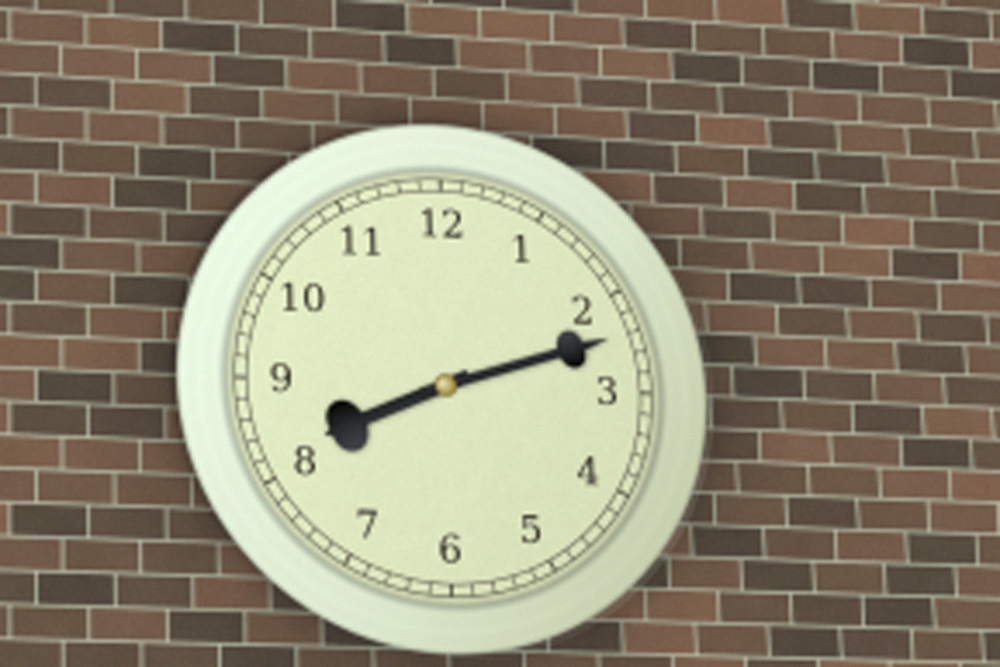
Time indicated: 8h12
